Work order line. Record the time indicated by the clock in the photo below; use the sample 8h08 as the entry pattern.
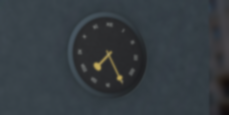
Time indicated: 7h25
